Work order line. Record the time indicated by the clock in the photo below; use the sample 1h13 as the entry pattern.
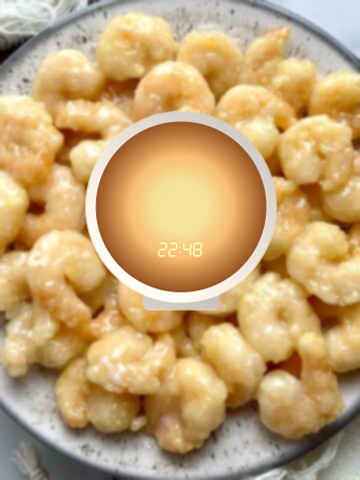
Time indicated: 22h48
